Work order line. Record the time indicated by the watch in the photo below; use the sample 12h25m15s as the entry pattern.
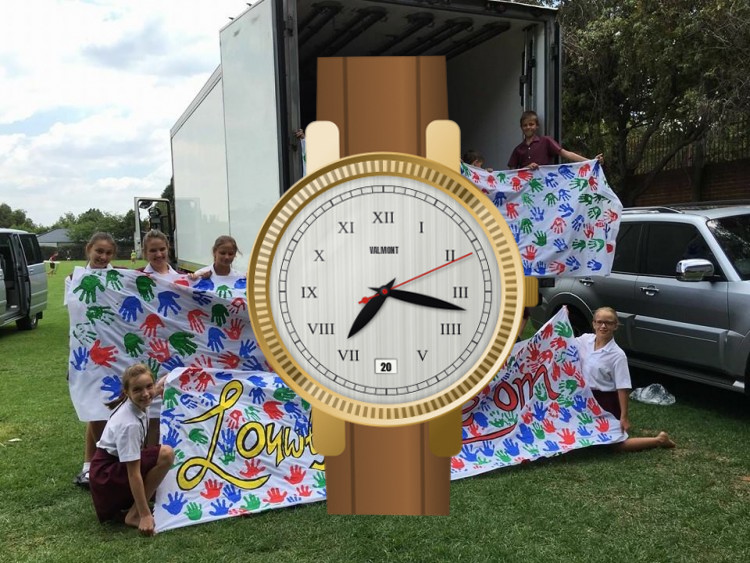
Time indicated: 7h17m11s
